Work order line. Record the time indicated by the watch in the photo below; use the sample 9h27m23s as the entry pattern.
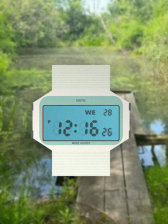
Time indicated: 12h16m26s
